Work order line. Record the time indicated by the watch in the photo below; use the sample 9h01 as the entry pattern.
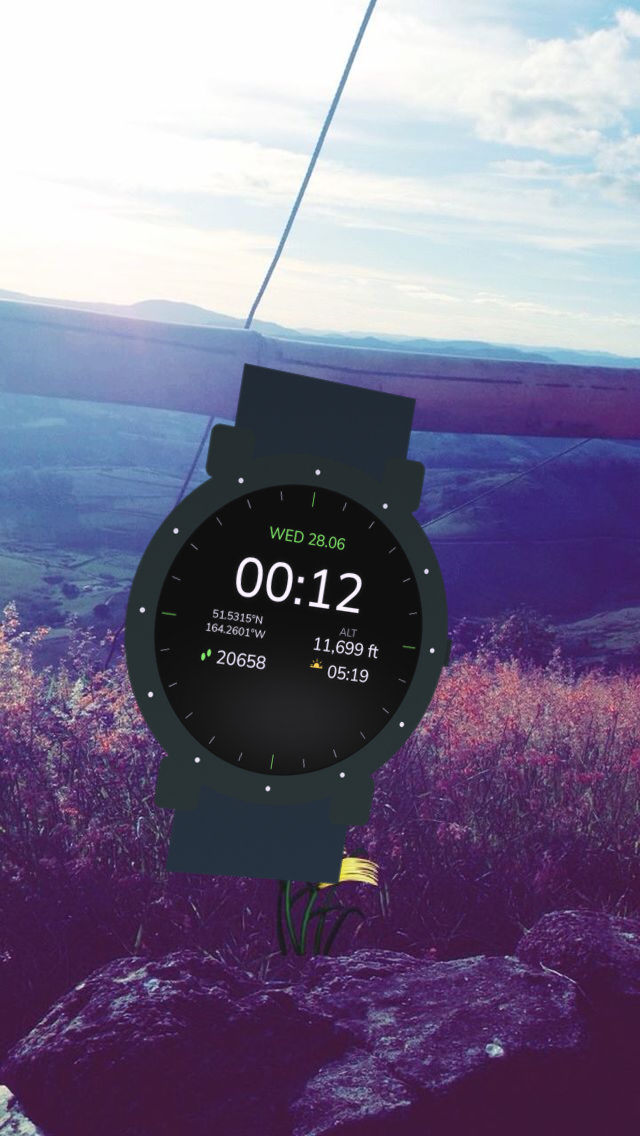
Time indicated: 0h12
